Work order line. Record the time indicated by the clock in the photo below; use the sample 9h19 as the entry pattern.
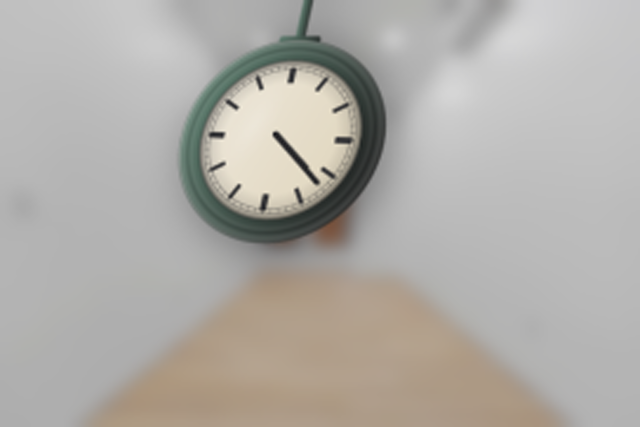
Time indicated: 4h22
